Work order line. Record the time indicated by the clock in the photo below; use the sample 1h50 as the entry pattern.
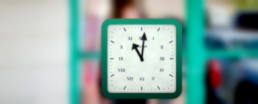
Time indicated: 11h01
